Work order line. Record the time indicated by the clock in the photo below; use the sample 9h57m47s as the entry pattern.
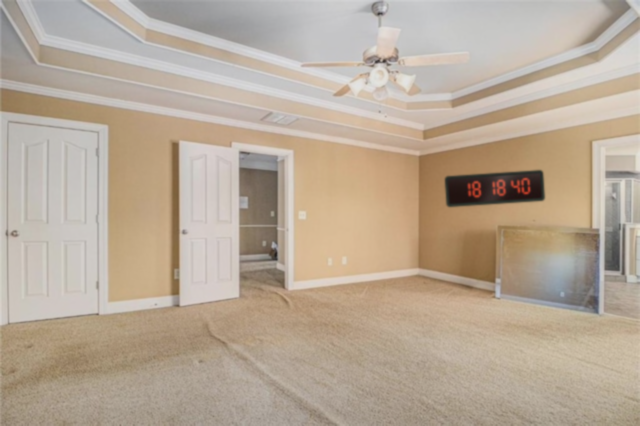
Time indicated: 18h18m40s
